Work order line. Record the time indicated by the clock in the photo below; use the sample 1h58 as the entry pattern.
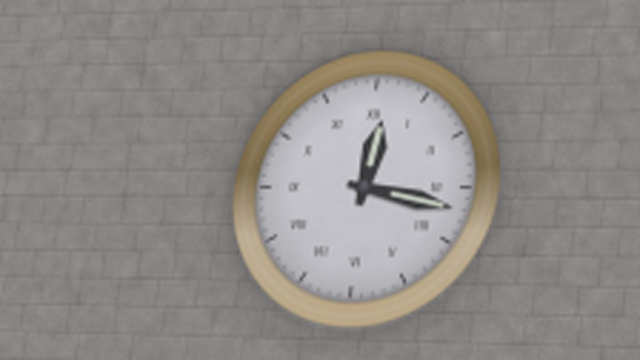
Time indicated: 12h17
